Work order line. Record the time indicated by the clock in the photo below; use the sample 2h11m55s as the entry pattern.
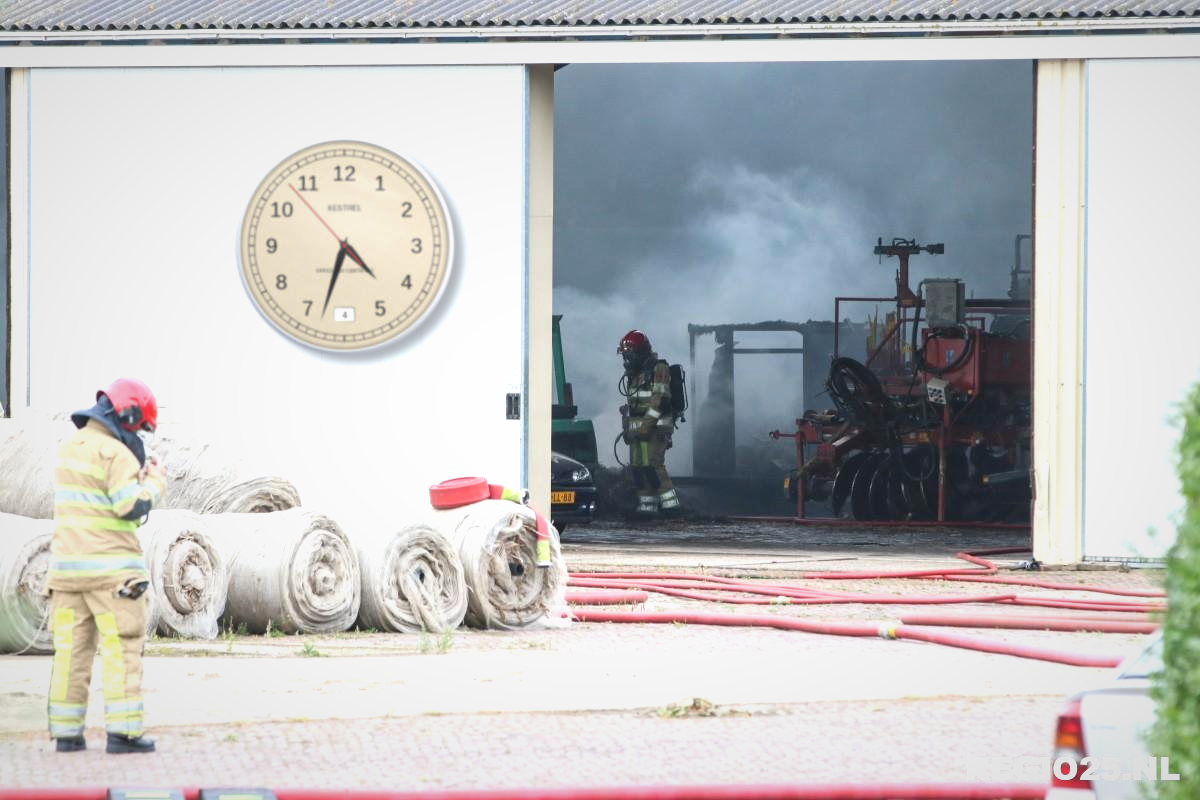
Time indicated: 4h32m53s
